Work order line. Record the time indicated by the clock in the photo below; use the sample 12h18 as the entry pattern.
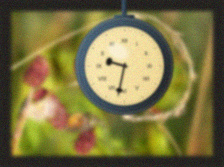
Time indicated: 9h32
